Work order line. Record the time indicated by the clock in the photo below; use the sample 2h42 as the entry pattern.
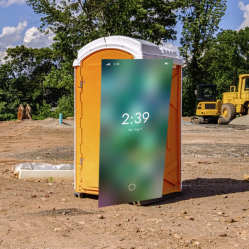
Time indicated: 2h39
